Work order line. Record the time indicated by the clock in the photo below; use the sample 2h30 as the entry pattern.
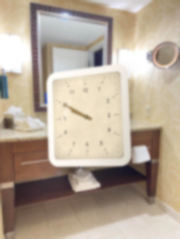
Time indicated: 9h50
